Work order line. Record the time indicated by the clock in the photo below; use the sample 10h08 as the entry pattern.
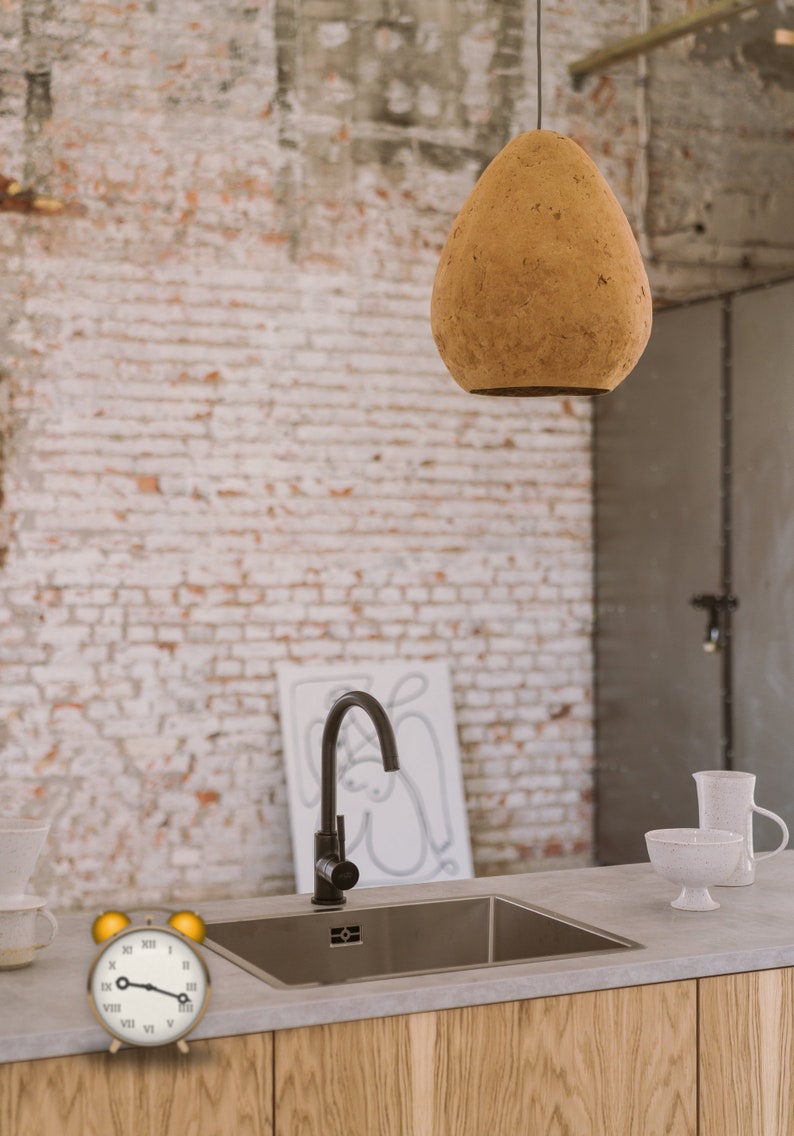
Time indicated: 9h18
